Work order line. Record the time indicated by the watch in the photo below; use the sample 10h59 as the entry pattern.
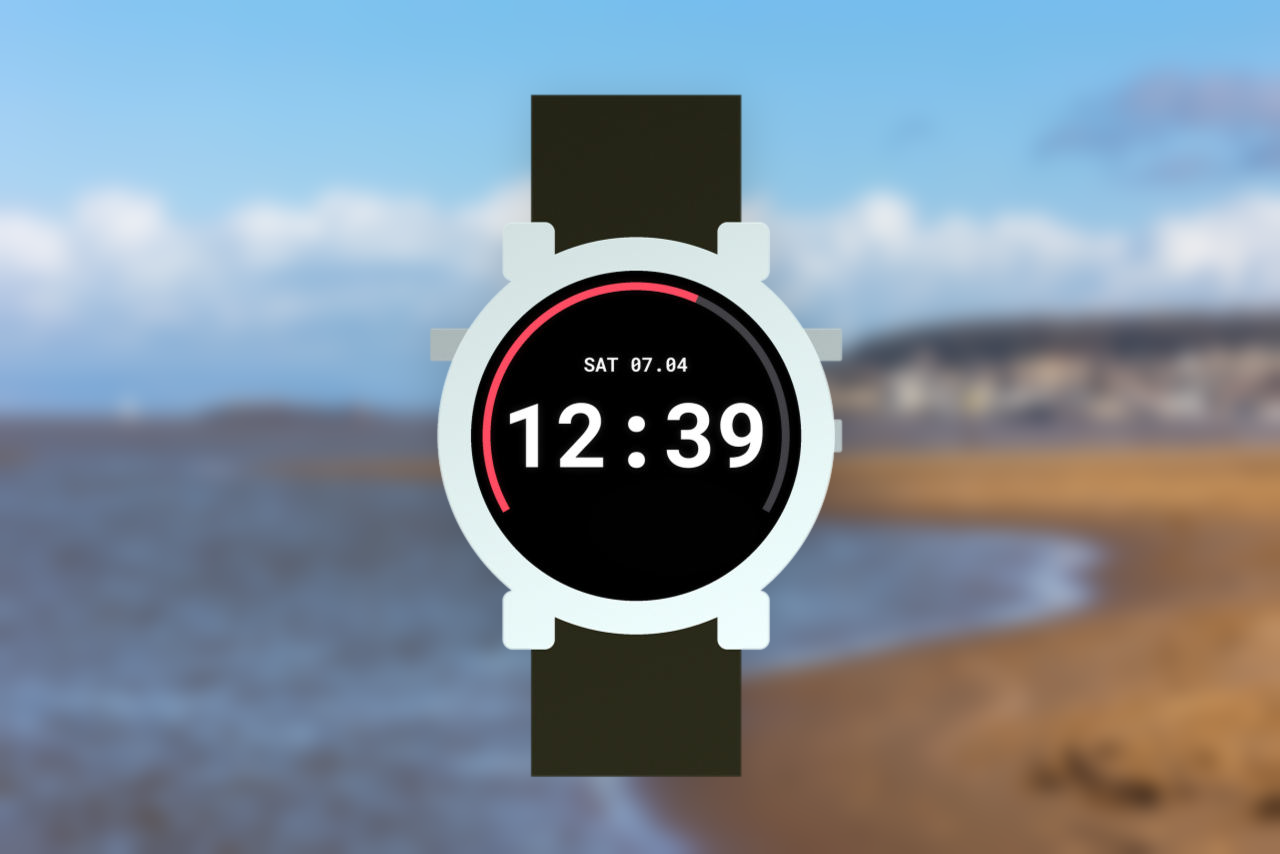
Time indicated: 12h39
